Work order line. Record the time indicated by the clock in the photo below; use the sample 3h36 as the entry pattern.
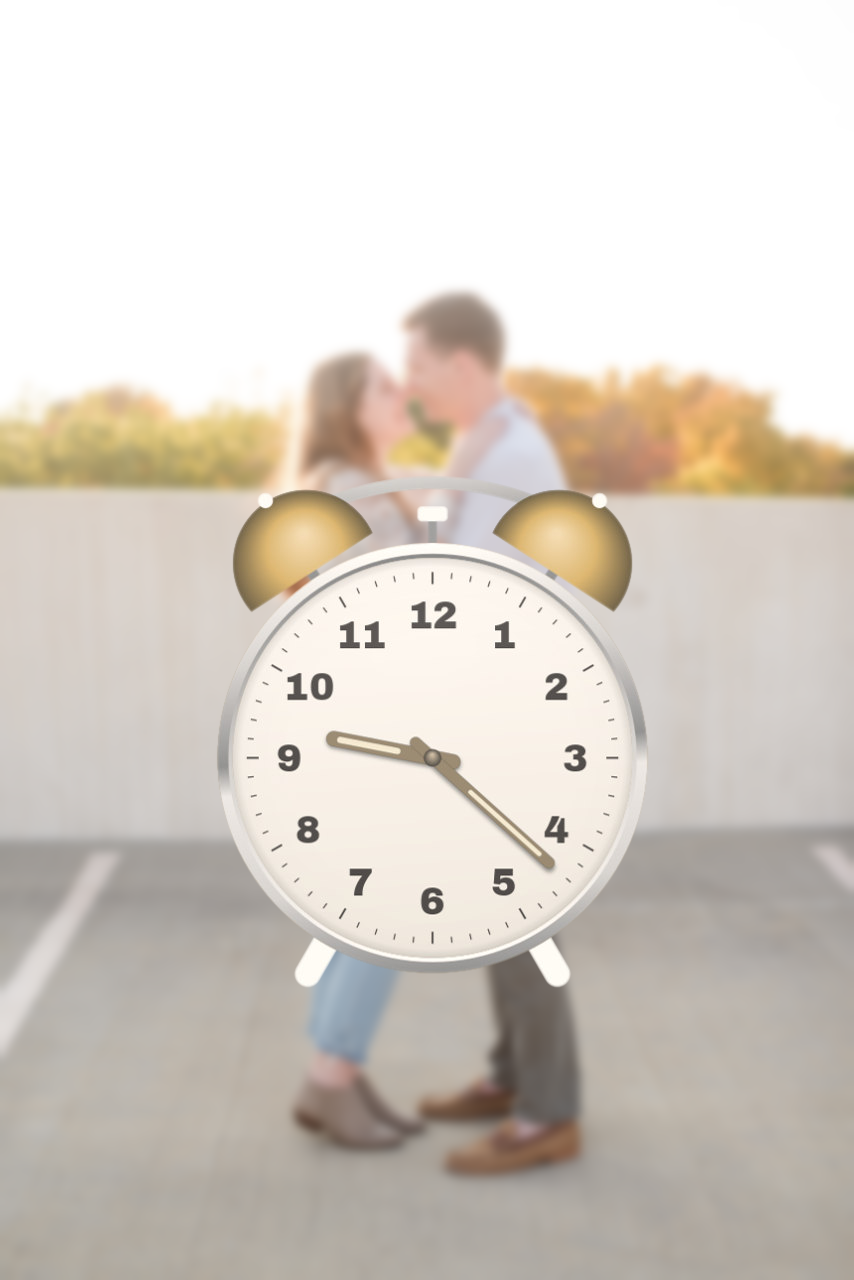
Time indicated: 9h22
